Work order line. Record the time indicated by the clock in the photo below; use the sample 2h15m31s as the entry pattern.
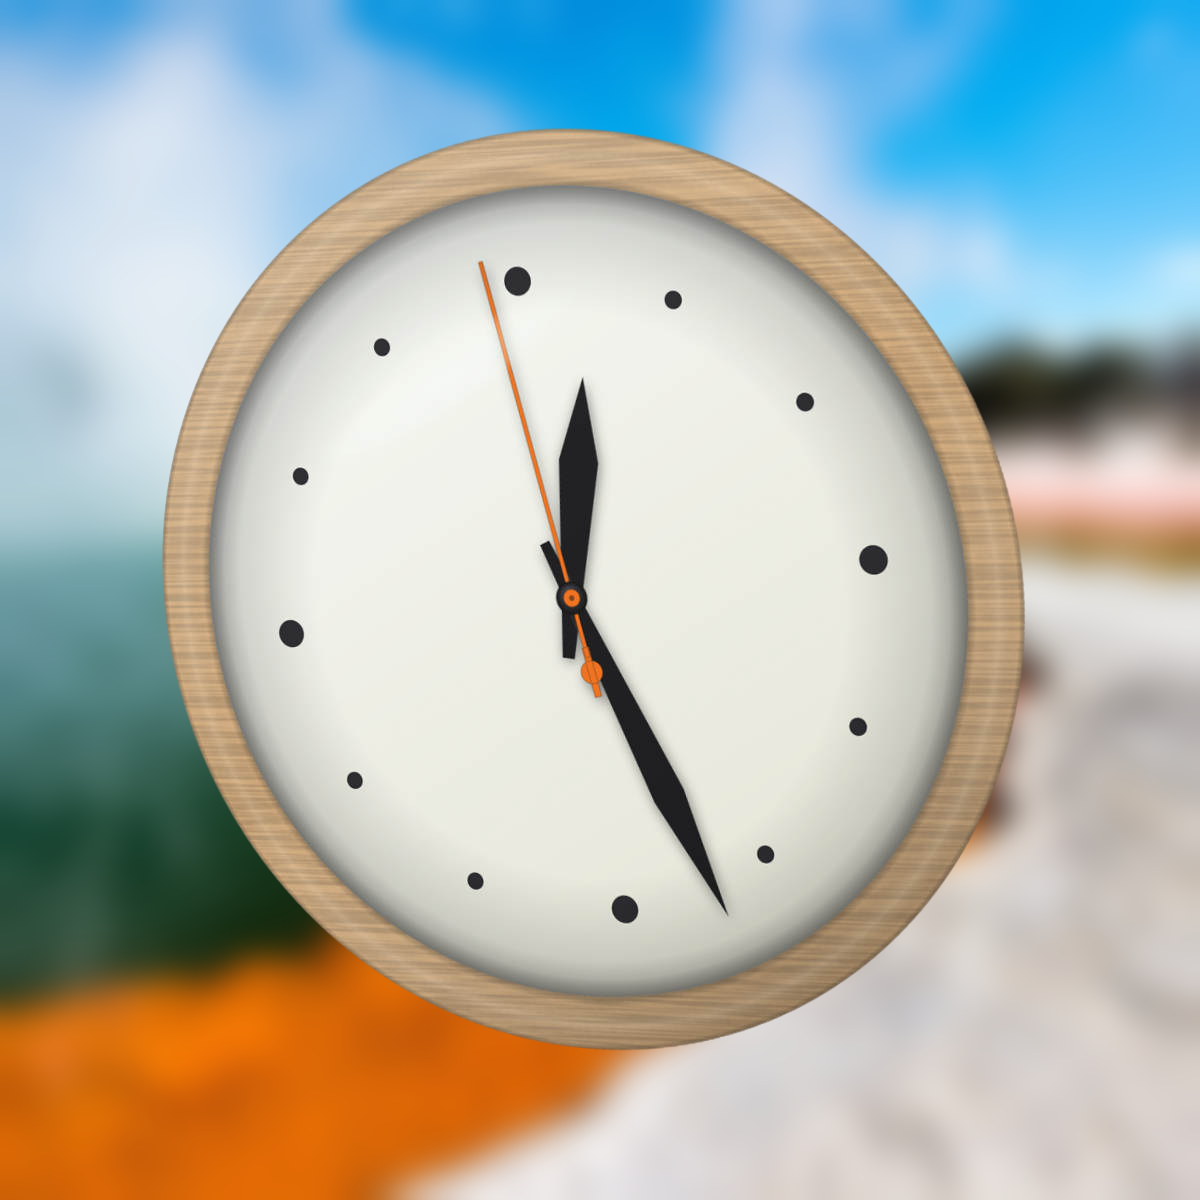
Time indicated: 12h26m59s
